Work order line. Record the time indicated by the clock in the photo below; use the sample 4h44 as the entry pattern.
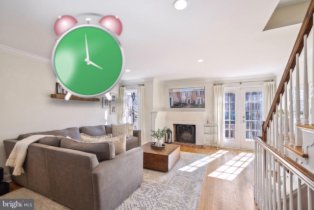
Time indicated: 3h59
